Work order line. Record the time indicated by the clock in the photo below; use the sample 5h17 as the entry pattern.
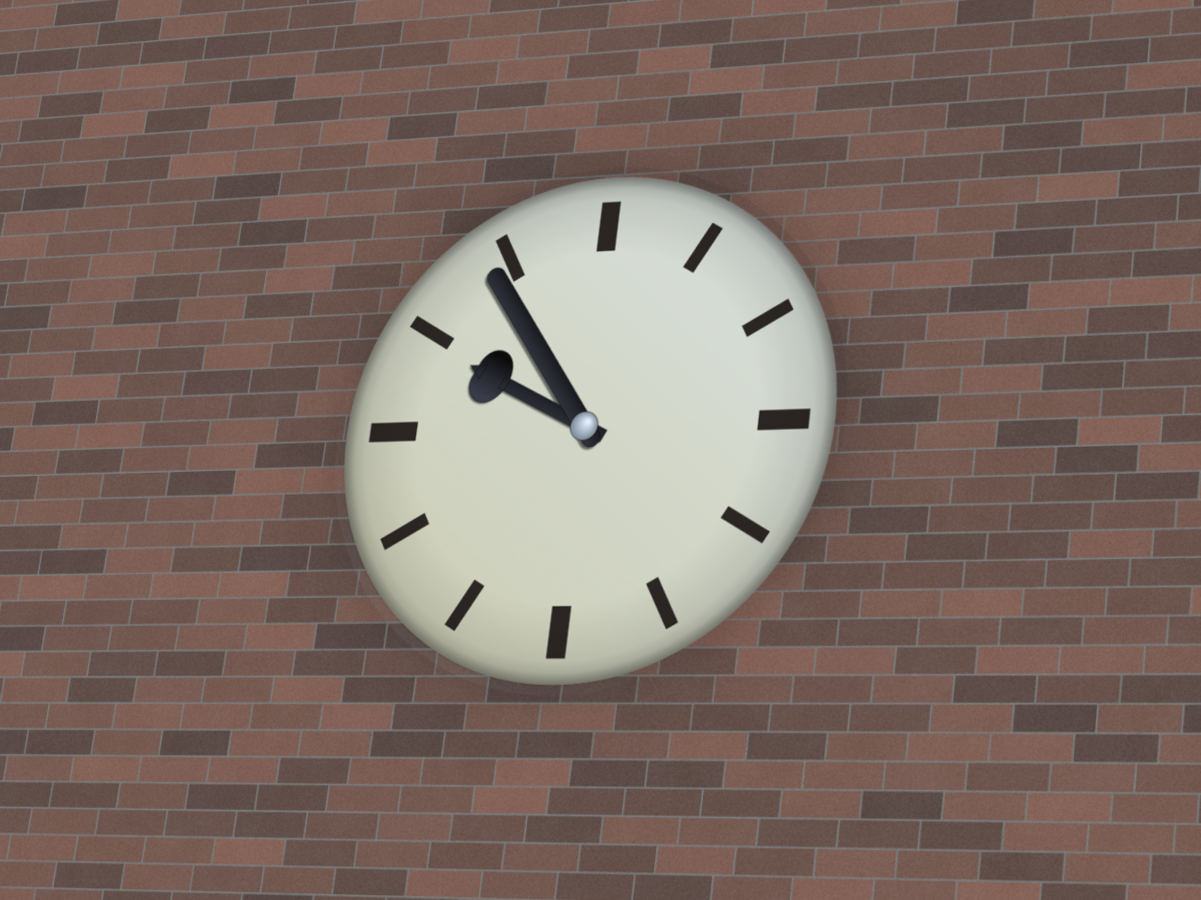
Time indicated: 9h54
